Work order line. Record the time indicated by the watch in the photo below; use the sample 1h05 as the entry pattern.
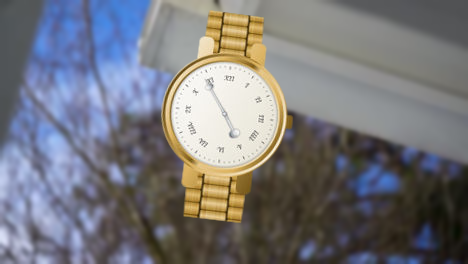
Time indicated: 4h54
